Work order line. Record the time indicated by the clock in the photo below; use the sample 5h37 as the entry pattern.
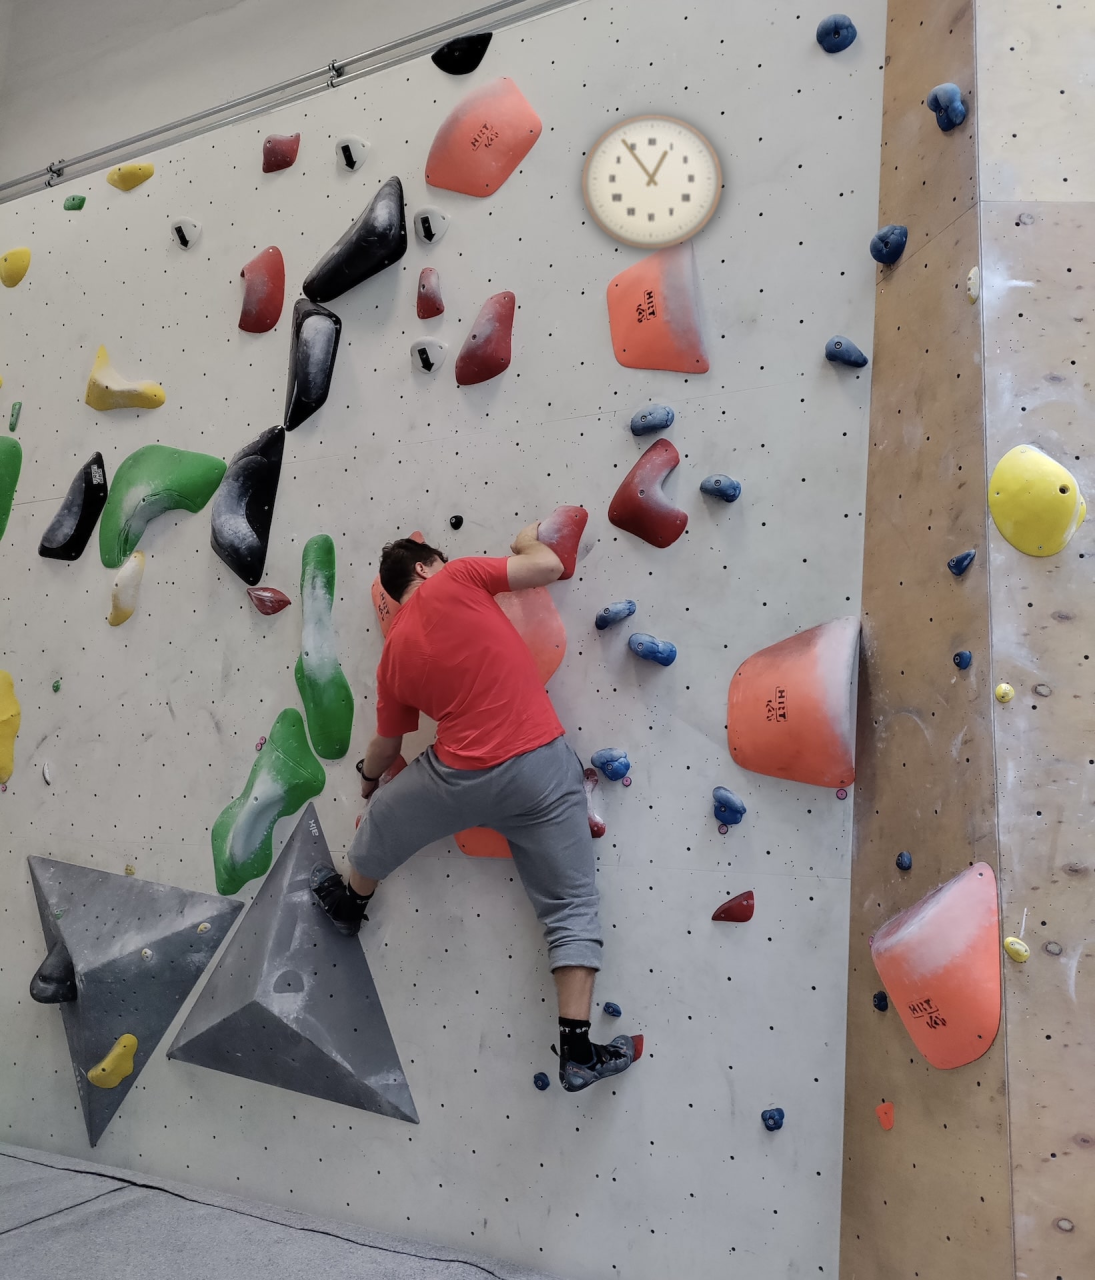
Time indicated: 12h54
